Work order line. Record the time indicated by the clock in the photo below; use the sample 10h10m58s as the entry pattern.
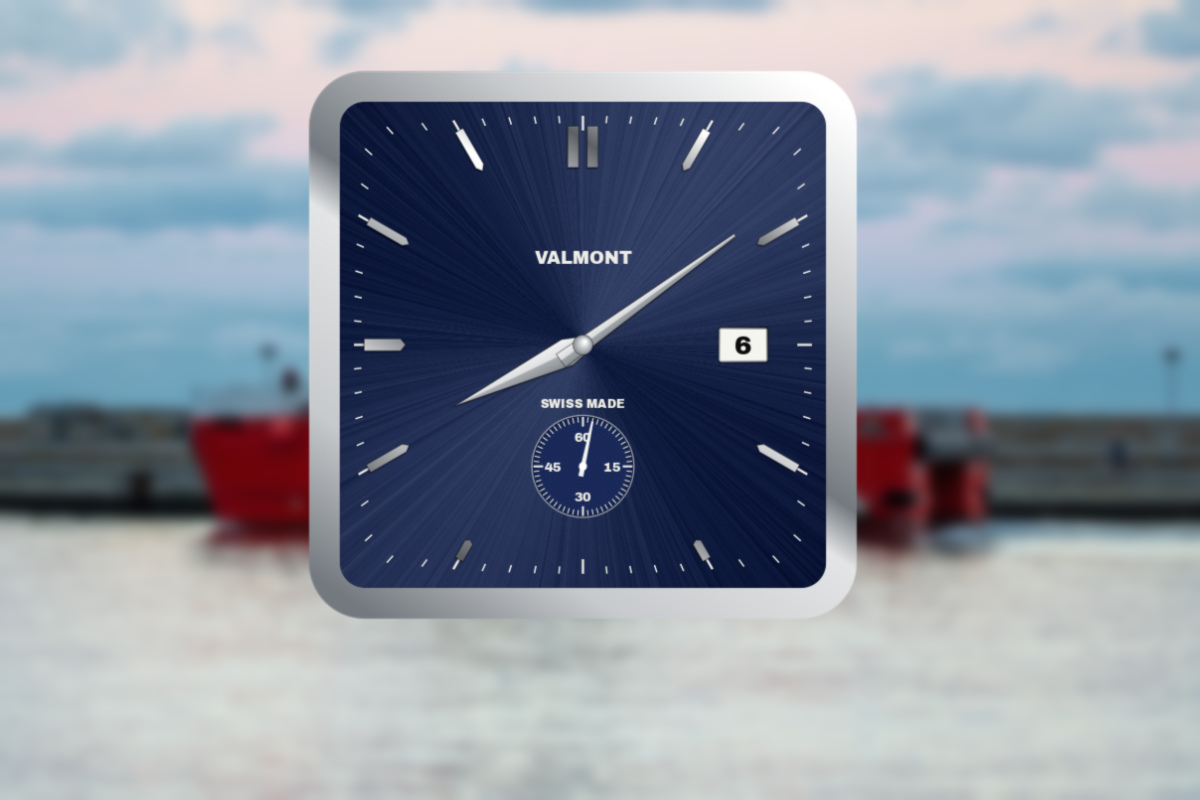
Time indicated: 8h09m02s
